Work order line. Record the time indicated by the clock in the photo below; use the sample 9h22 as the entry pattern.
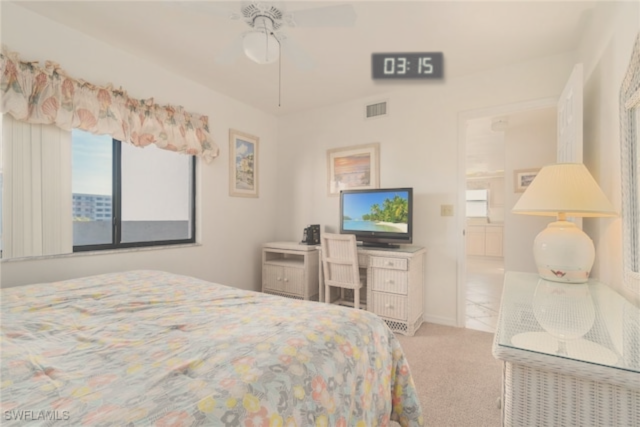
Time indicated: 3h15
